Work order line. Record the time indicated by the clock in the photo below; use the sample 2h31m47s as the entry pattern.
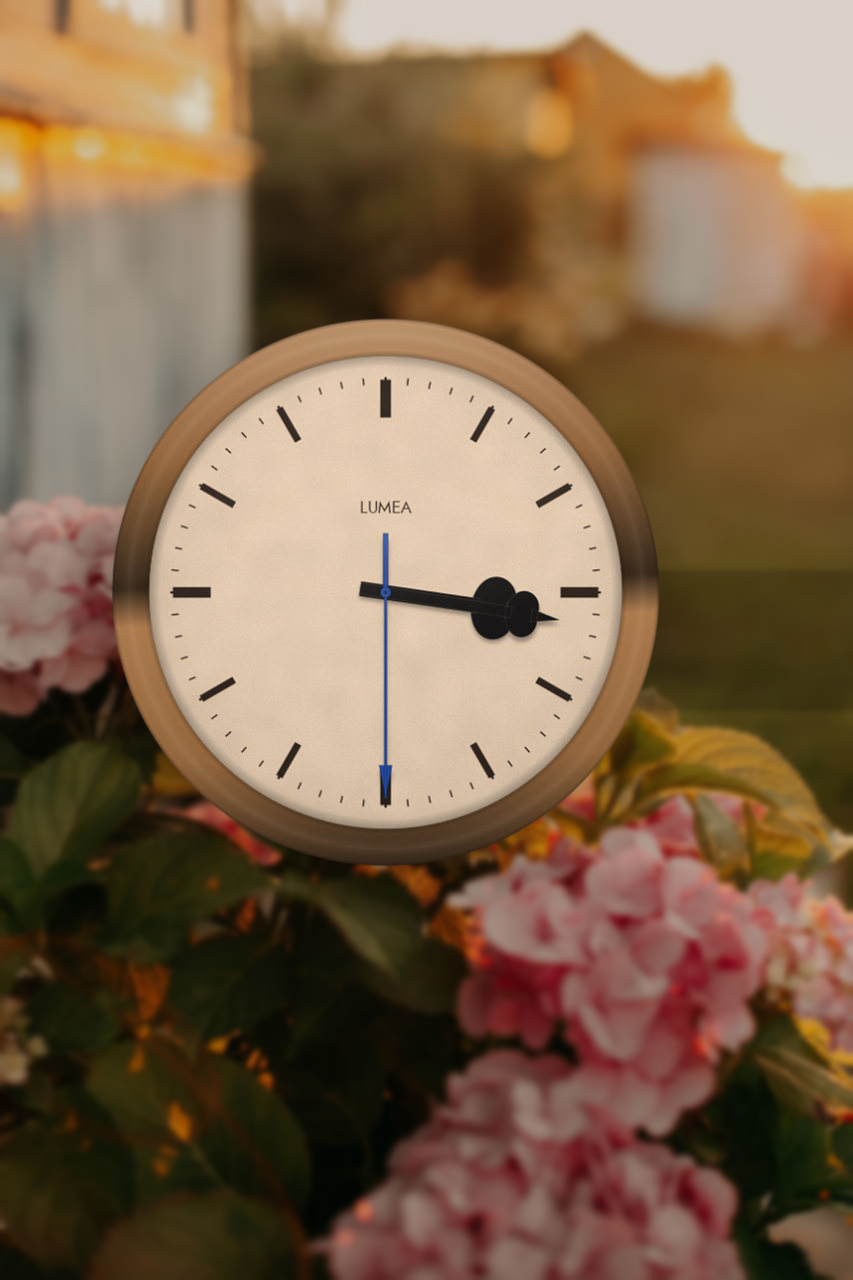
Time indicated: 3h16m30s
